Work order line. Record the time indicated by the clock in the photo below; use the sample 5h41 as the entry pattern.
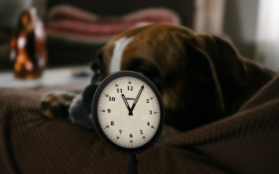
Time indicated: 11h05
